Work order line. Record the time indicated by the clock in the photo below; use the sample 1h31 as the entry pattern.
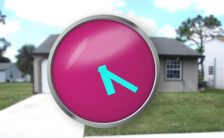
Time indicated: 5h20
